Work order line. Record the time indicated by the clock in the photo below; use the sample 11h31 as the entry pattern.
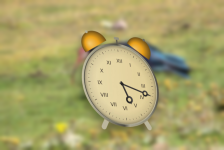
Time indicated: 5h18
